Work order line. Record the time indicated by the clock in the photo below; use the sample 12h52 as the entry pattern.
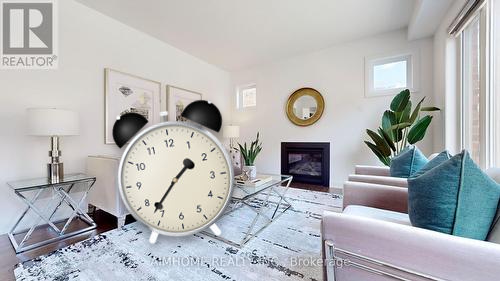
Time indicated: 1h37
